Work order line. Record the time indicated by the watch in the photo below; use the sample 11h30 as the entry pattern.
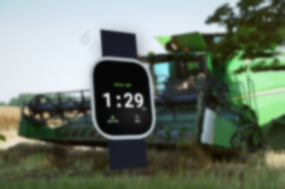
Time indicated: 1h29
